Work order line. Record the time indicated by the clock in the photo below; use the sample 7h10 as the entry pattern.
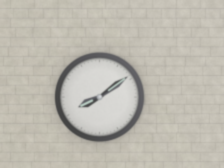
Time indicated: 8h09
